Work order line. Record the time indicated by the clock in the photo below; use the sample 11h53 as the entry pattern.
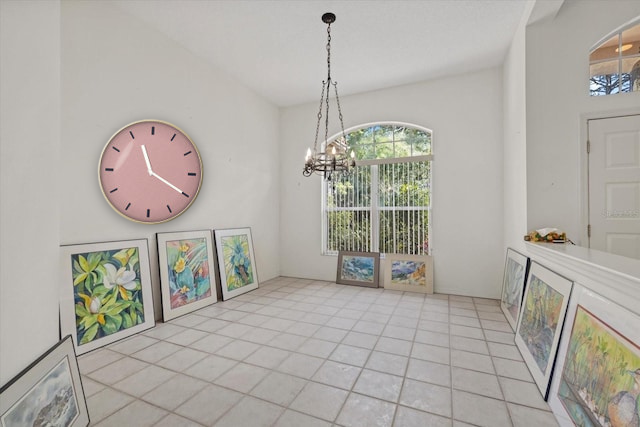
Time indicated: 11h20
